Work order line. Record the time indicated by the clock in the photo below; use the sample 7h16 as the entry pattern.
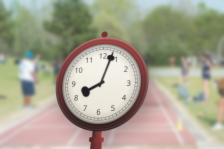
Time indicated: 8h03
